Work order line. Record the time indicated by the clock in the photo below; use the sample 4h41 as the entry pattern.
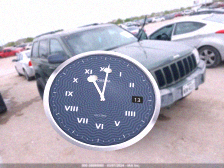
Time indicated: 11h01
